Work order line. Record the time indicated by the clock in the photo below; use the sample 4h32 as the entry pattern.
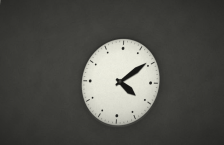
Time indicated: 4h09
